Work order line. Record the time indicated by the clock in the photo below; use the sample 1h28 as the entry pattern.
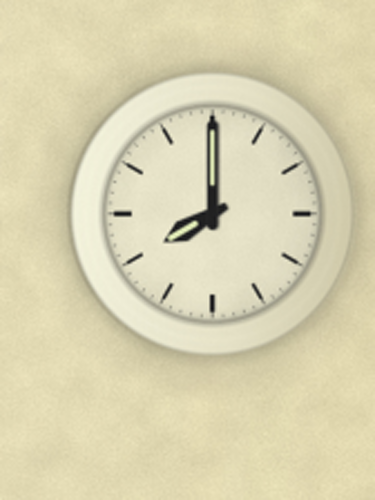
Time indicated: 8h00
